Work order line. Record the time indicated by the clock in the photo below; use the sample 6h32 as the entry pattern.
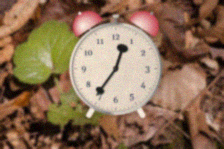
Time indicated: 12h36
